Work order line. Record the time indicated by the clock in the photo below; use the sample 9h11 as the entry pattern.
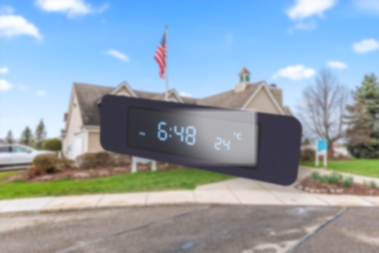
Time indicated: 6h48
